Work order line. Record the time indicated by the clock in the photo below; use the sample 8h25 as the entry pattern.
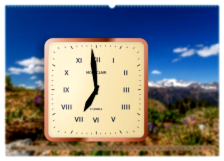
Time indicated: 6h59
